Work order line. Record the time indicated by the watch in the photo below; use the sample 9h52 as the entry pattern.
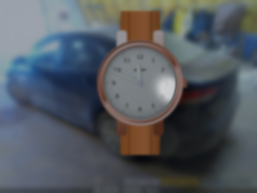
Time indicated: 11h49
